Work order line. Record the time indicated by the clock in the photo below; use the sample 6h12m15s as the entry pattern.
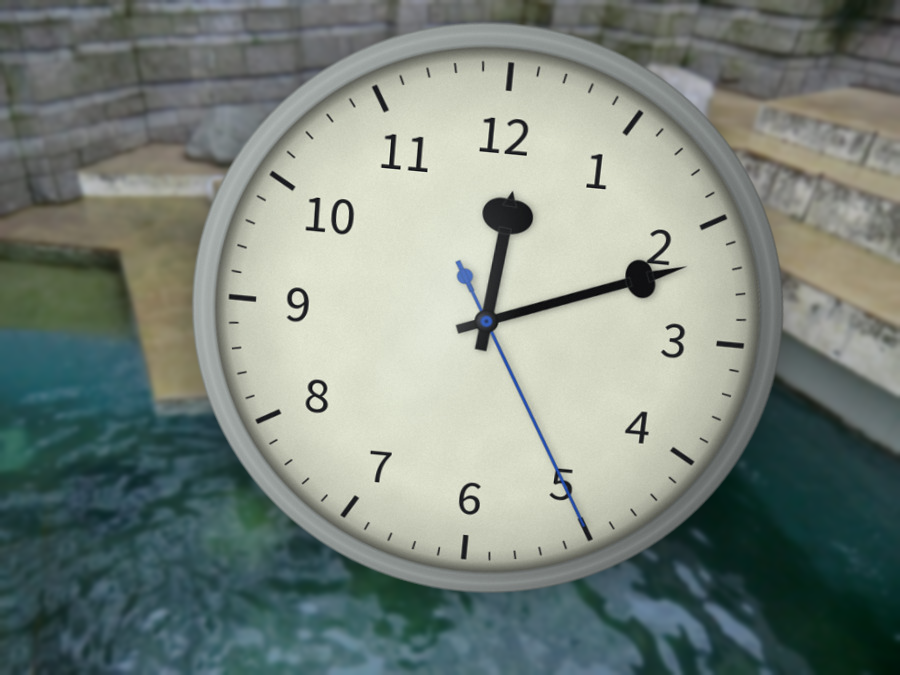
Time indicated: 12h11m25s
